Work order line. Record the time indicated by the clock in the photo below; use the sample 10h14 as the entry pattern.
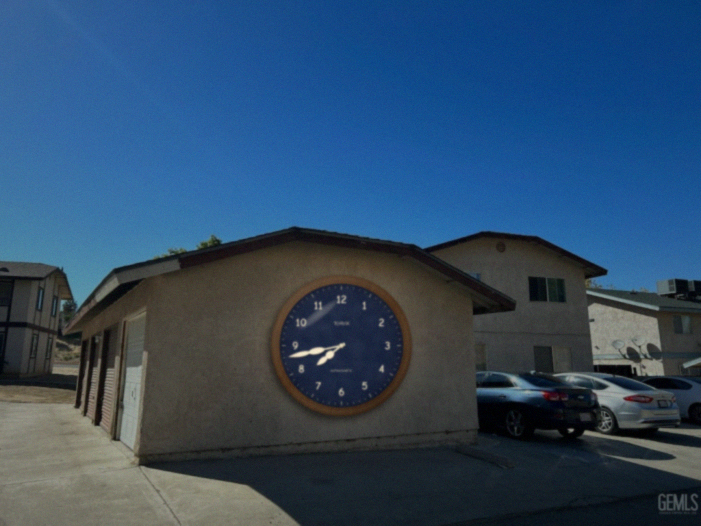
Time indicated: 7h43
